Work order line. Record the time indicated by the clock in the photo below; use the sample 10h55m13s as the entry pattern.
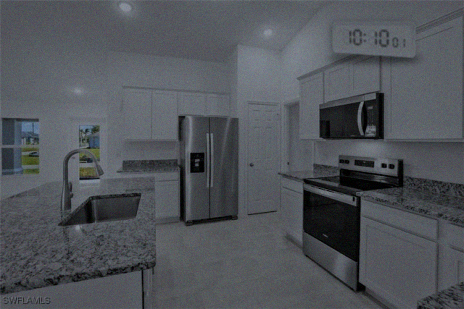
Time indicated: 10h10m01s
